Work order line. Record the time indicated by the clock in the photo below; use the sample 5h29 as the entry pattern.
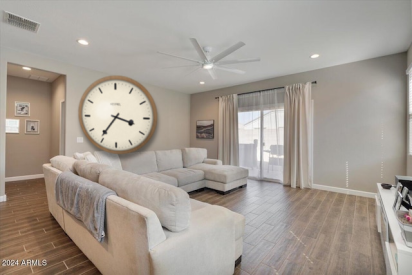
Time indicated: 3h36
